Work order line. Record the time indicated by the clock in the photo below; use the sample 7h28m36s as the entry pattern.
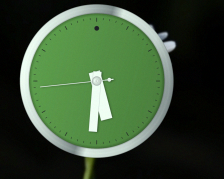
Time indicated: 5h30m44s
